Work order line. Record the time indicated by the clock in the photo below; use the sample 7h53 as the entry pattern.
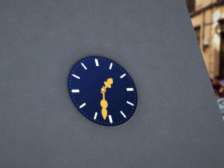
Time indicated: 1h32
